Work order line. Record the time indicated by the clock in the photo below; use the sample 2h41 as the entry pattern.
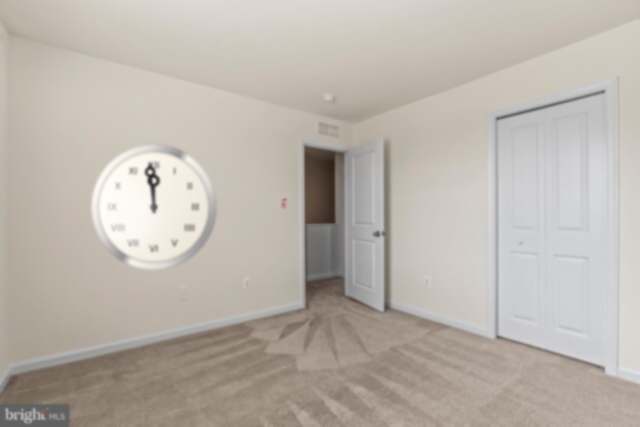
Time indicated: 11h59
